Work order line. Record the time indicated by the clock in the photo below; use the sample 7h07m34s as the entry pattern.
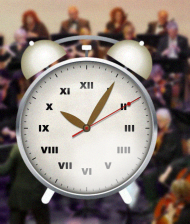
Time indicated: 10h05m10s
